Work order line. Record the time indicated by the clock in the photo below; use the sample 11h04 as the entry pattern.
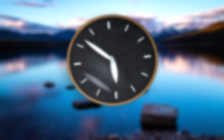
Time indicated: 5h52
